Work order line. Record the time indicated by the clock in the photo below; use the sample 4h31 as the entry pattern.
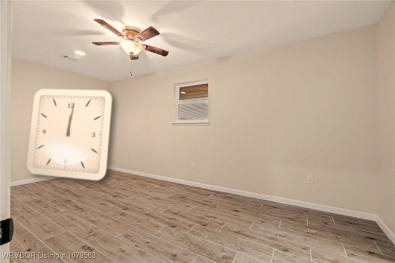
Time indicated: 12h01
